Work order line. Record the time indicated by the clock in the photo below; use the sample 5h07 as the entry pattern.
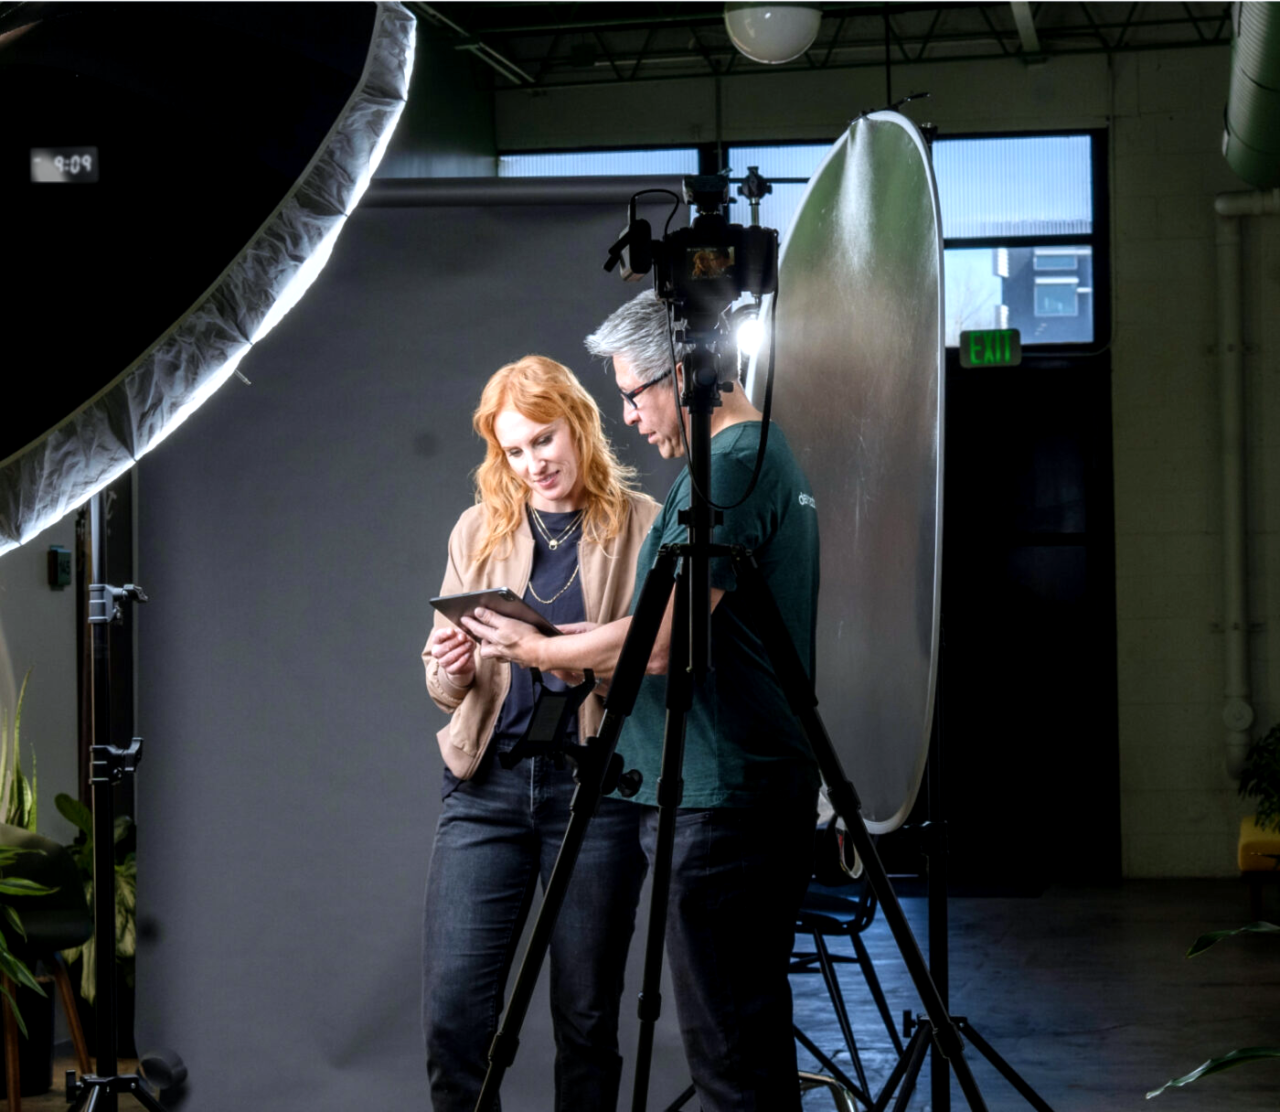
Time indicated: 9h09
